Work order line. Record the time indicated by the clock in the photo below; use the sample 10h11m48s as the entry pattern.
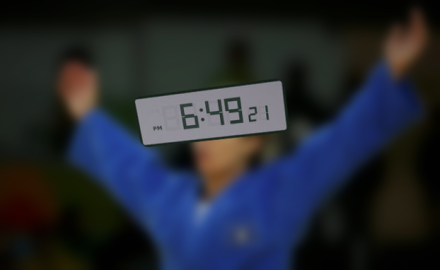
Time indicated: 6h49m21s
